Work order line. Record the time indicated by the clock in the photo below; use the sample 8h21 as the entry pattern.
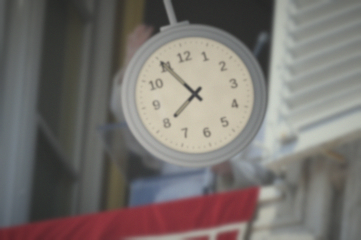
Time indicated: 7h55
